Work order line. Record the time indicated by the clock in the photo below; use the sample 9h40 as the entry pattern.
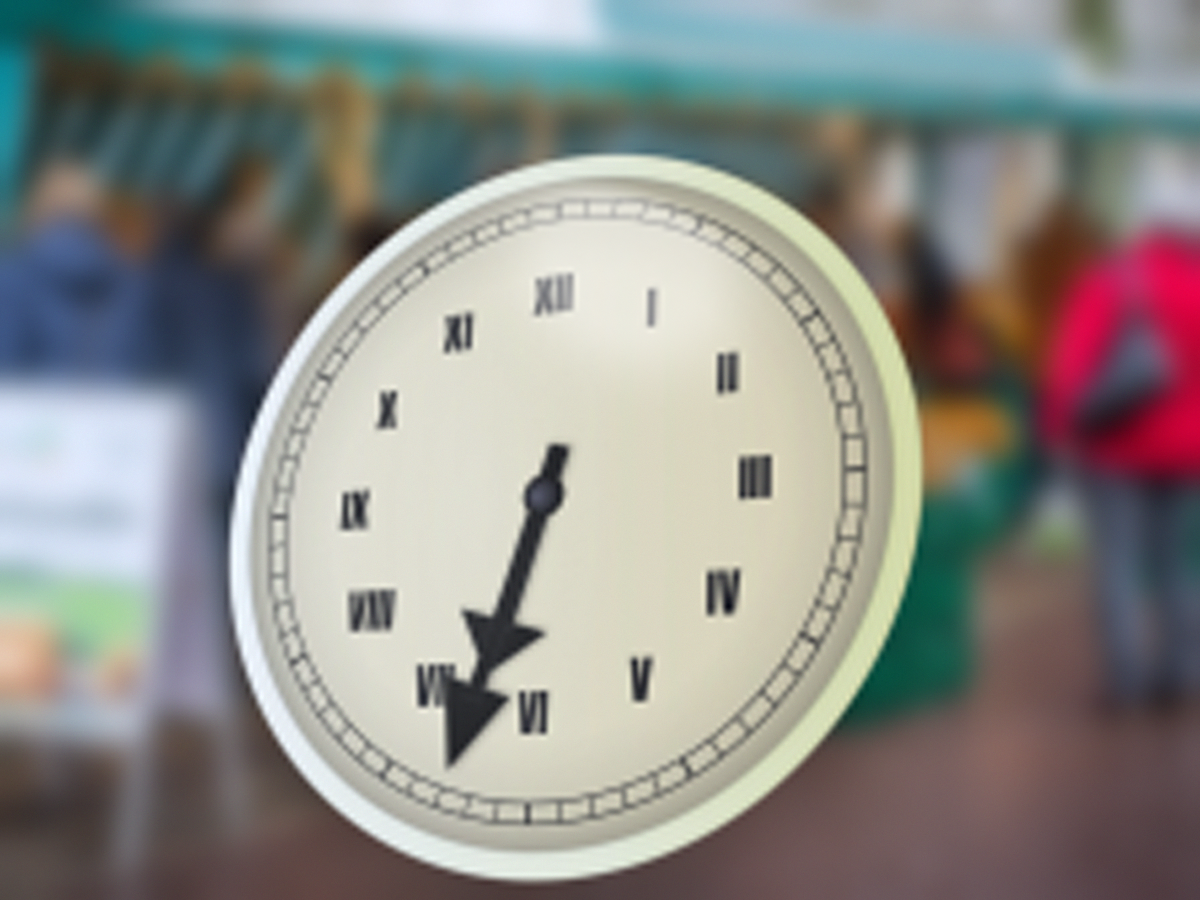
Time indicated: 6h33
